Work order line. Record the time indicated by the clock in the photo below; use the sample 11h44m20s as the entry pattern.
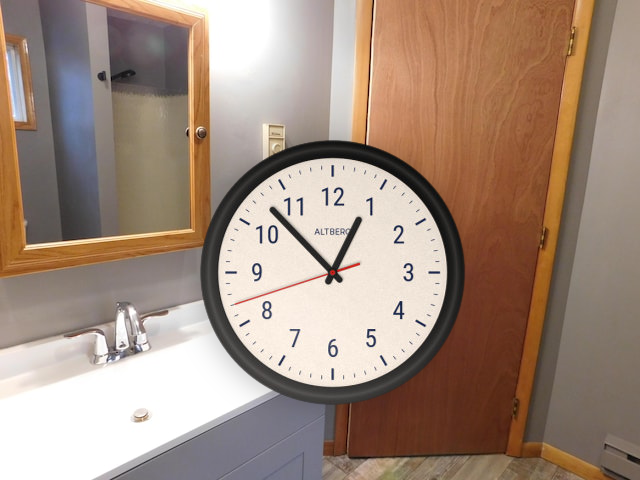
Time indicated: 12h52m42s
